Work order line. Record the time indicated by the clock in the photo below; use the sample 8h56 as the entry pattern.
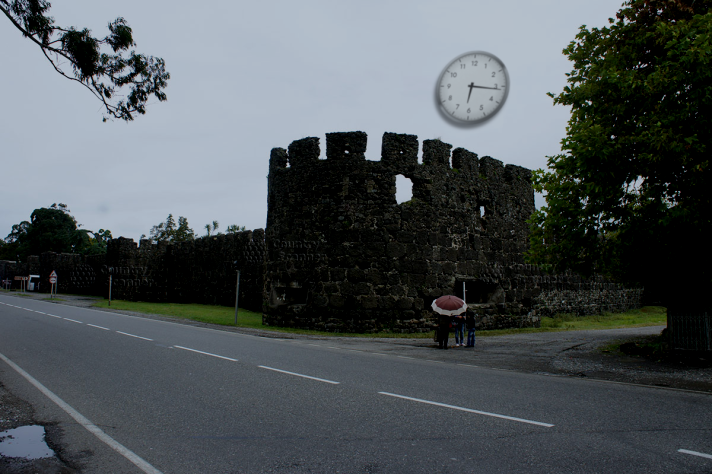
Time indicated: 6h16
